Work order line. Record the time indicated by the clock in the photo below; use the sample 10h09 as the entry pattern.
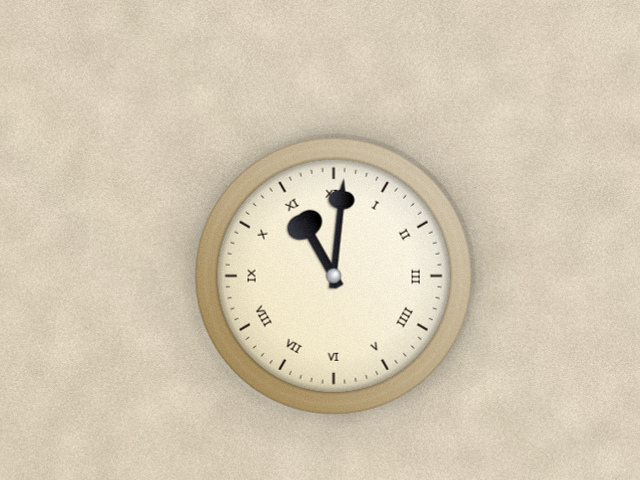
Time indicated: 11h01
